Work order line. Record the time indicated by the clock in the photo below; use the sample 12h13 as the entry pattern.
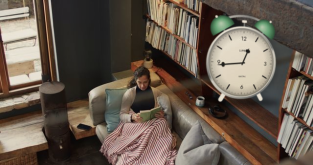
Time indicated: 12h44
